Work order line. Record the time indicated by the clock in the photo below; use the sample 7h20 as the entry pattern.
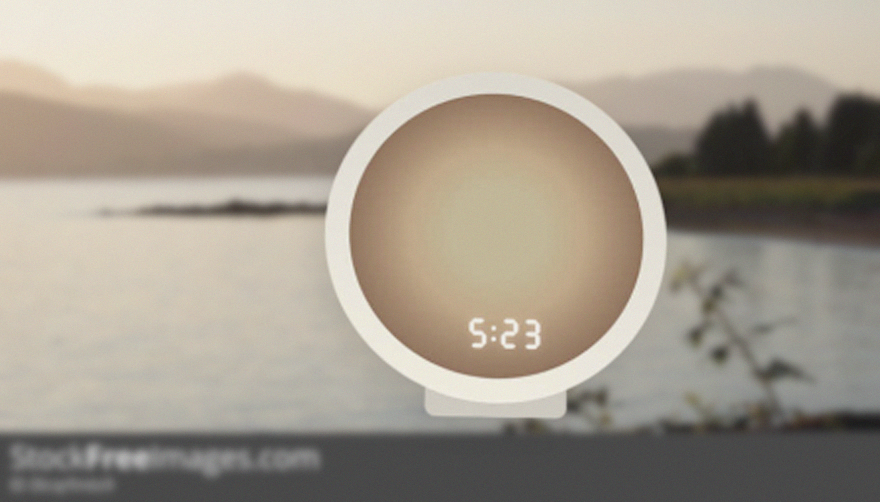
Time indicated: 5h23
